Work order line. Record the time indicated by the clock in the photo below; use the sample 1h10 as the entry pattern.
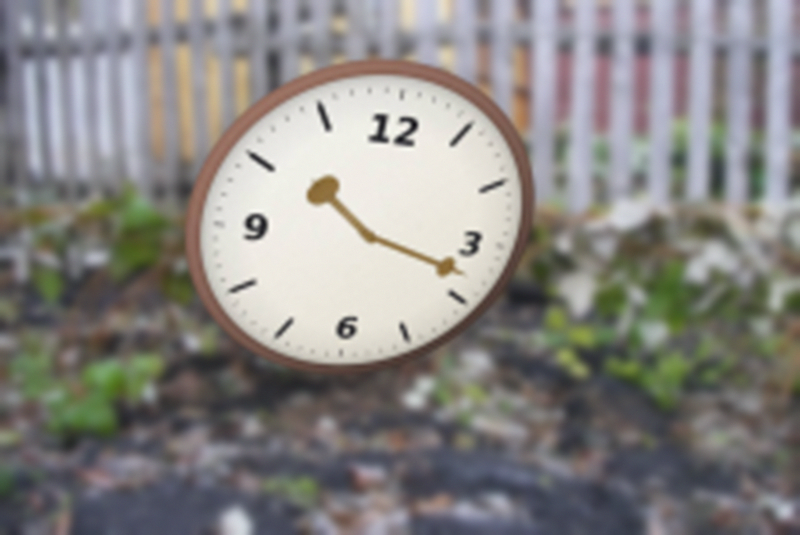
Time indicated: 10h18
